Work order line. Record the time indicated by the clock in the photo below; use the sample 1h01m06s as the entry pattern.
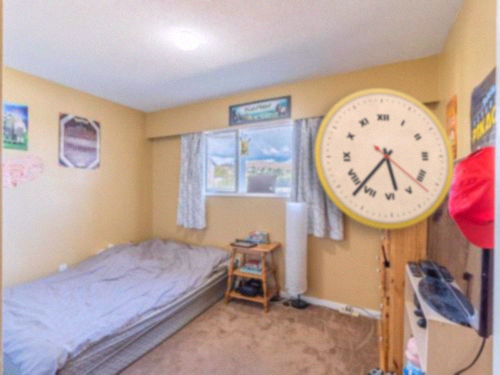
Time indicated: 5h37m22s
